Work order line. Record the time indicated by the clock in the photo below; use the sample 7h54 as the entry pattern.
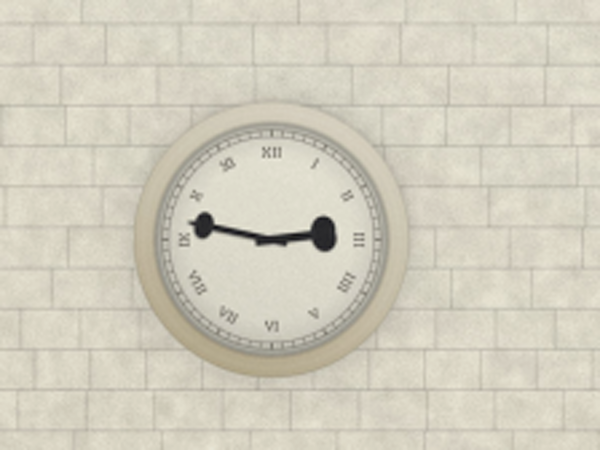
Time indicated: 2h47
